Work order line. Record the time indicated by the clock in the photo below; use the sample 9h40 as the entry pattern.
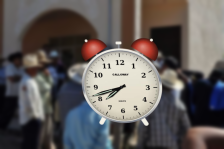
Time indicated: 7h42
